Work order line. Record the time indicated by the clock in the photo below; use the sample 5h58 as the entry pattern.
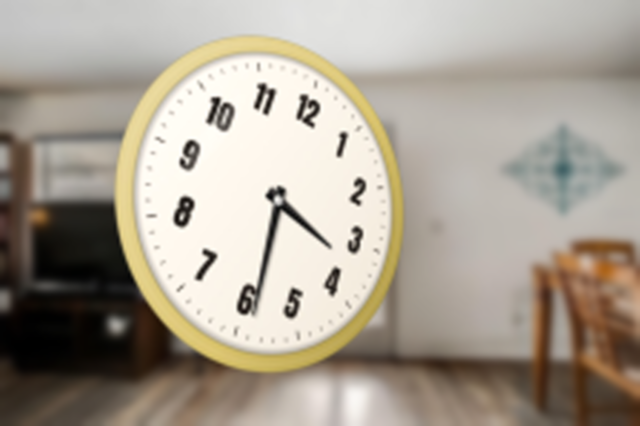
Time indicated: 3h29
